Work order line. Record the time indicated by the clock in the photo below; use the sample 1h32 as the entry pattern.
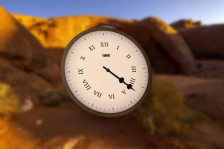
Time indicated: 4h22
